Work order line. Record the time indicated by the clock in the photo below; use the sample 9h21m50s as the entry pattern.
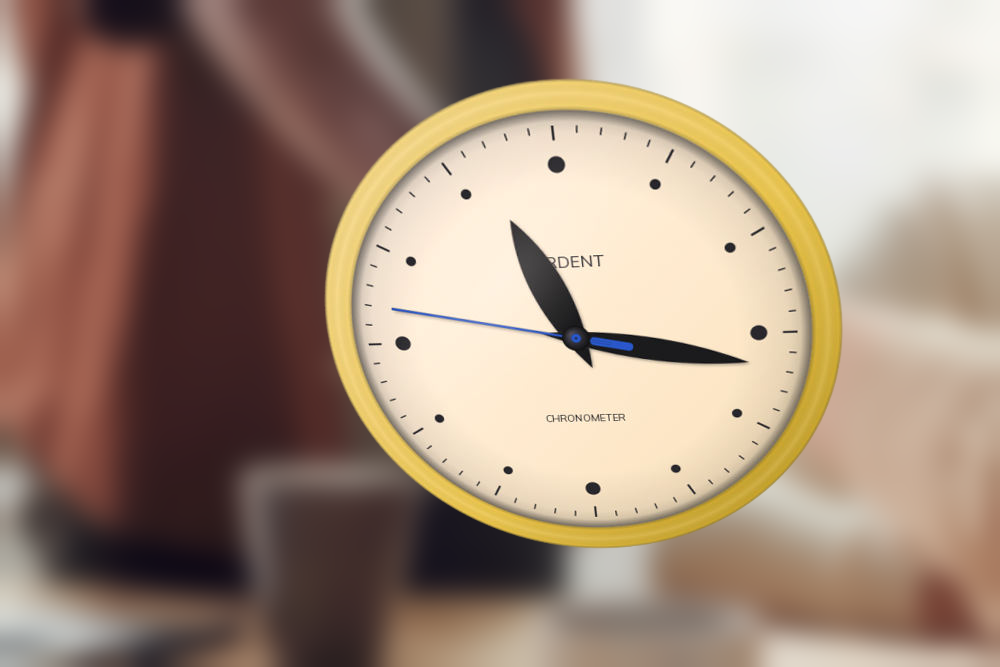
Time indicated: 11h16m47s
